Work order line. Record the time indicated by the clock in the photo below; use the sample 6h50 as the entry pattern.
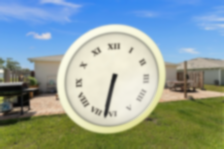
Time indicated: 6h32
